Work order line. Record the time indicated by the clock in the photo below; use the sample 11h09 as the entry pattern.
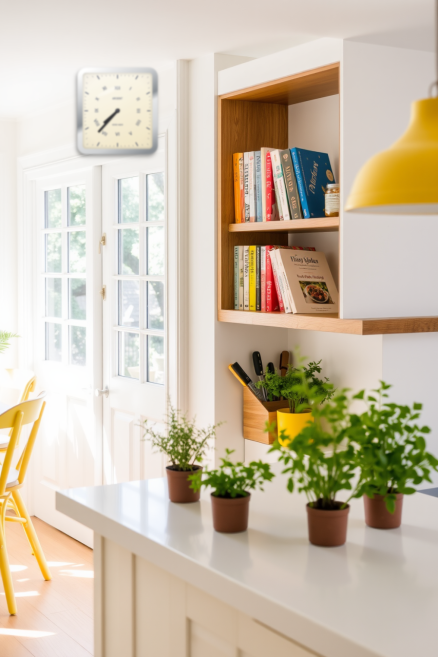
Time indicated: 7h37
